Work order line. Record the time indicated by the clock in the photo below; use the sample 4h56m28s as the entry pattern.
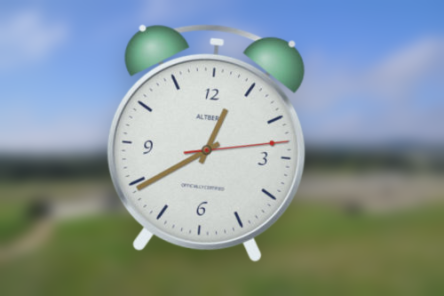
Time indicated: 12h39m13s
